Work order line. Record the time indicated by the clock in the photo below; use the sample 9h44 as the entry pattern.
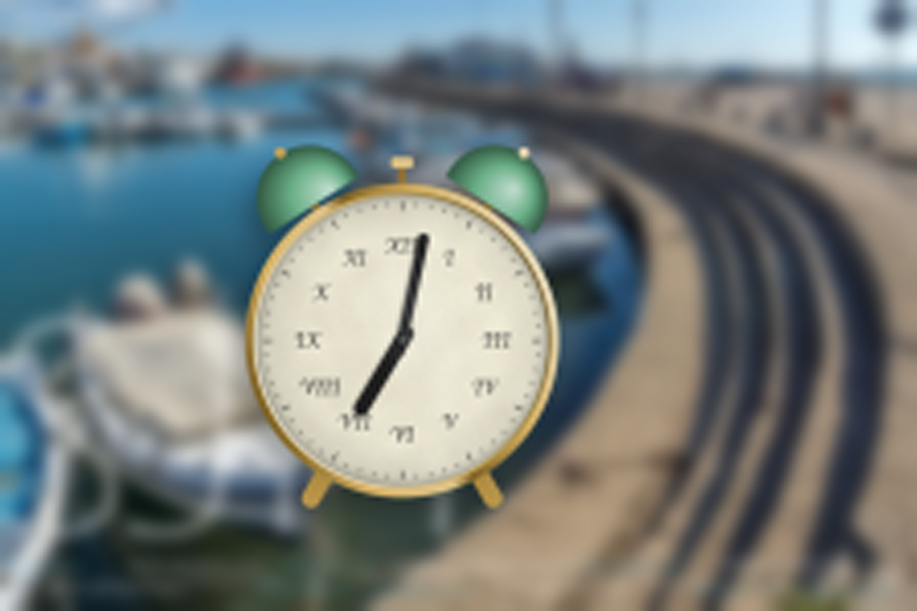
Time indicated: 7h02
